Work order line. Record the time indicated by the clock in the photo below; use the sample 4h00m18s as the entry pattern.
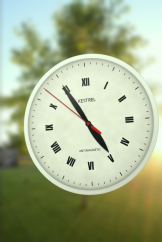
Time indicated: 4h54m52s
